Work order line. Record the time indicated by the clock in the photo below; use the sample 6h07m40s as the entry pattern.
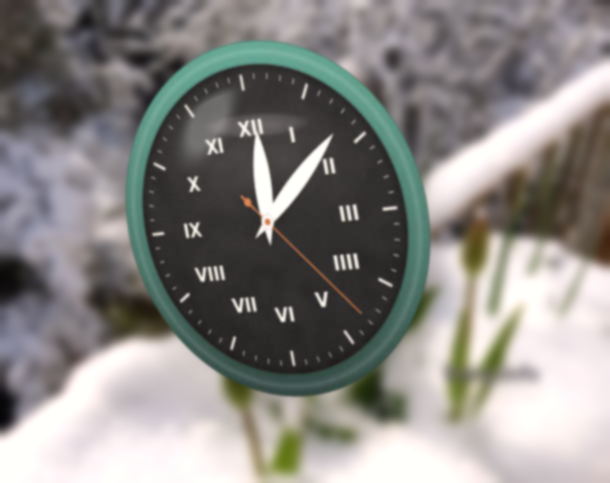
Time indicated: 12h08m23s
